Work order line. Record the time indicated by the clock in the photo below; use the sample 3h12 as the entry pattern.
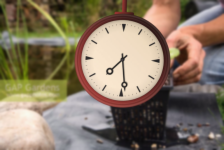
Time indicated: 7h29
